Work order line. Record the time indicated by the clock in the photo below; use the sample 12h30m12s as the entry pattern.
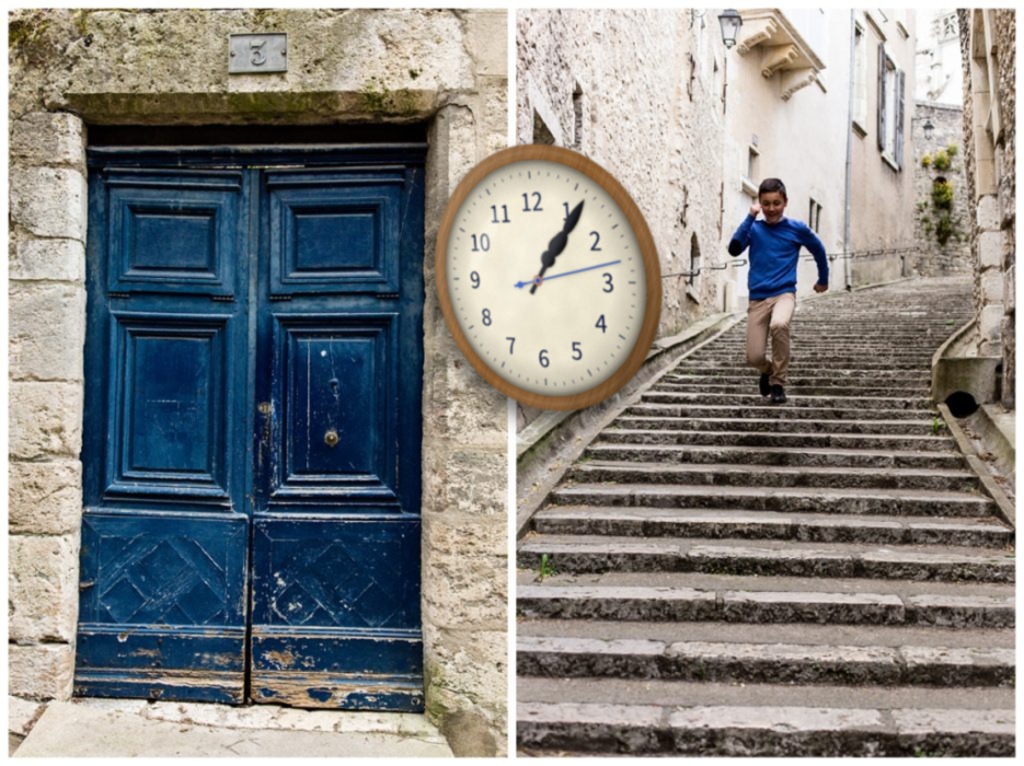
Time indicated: 1h06m13s
